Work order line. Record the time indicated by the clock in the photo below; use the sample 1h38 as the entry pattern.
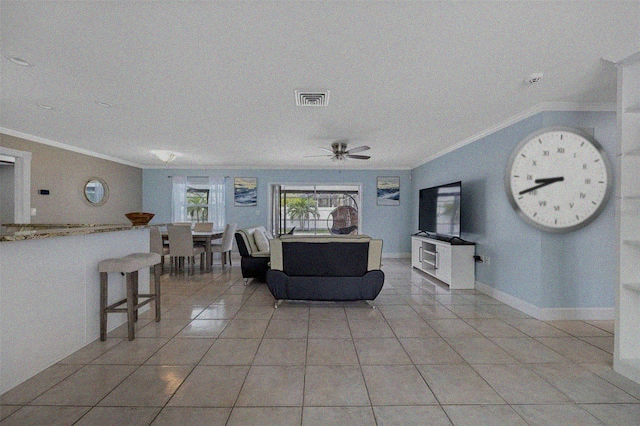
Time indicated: 8h41
